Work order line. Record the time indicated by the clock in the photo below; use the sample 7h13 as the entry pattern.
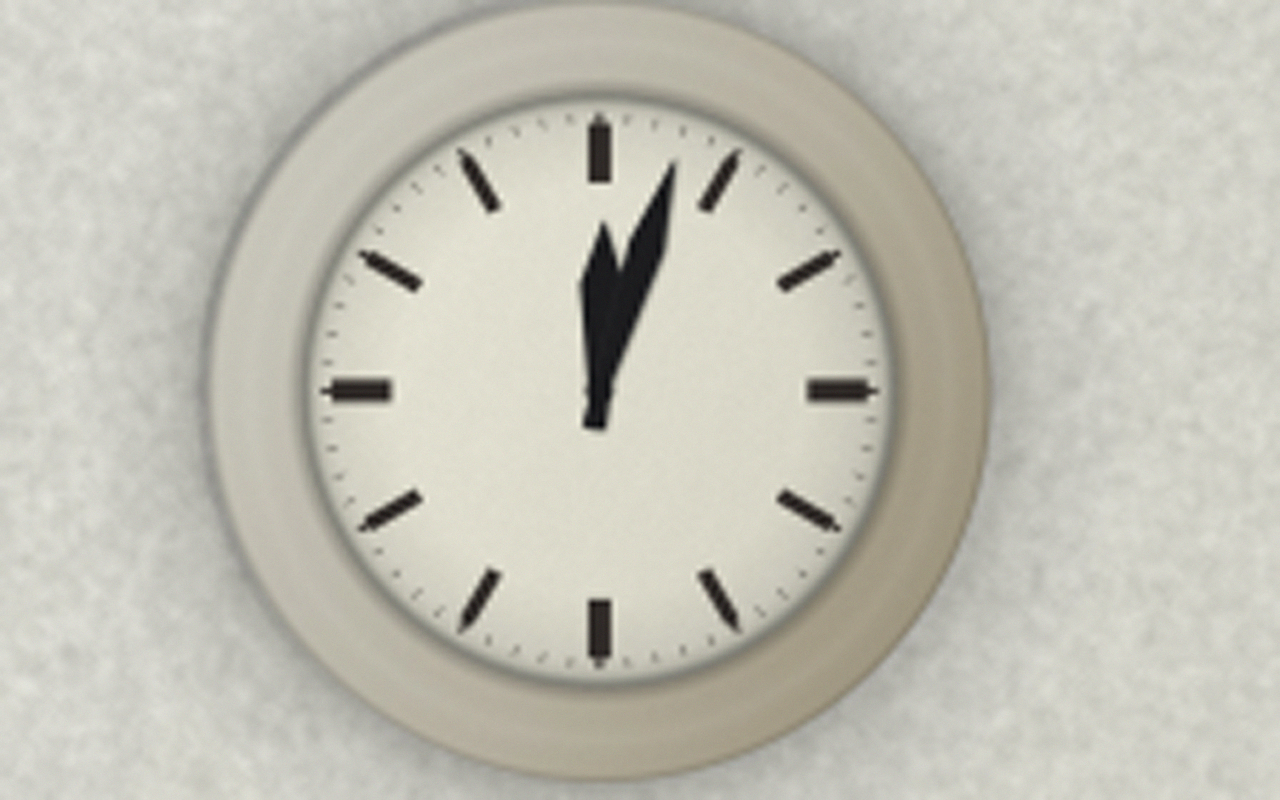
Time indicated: 12h03
